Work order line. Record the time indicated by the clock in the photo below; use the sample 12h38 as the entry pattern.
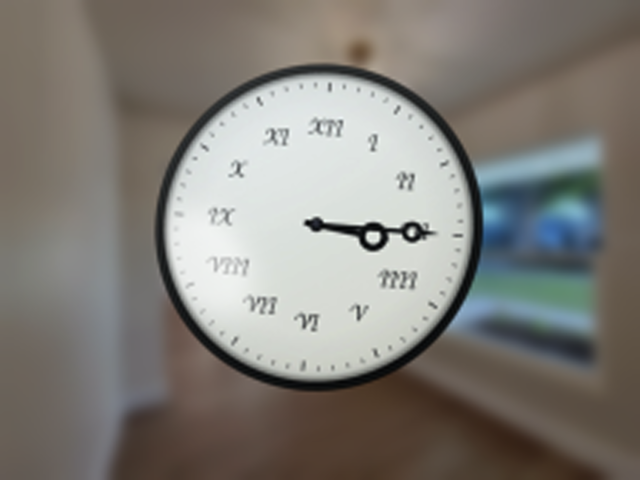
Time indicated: 3h15
